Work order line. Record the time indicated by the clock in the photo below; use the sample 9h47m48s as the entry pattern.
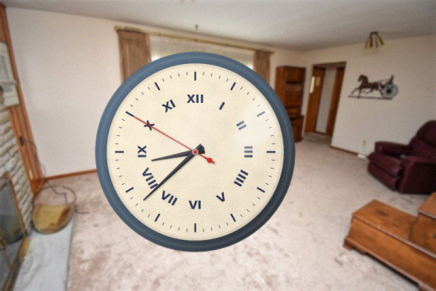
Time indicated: 8h37m50s
